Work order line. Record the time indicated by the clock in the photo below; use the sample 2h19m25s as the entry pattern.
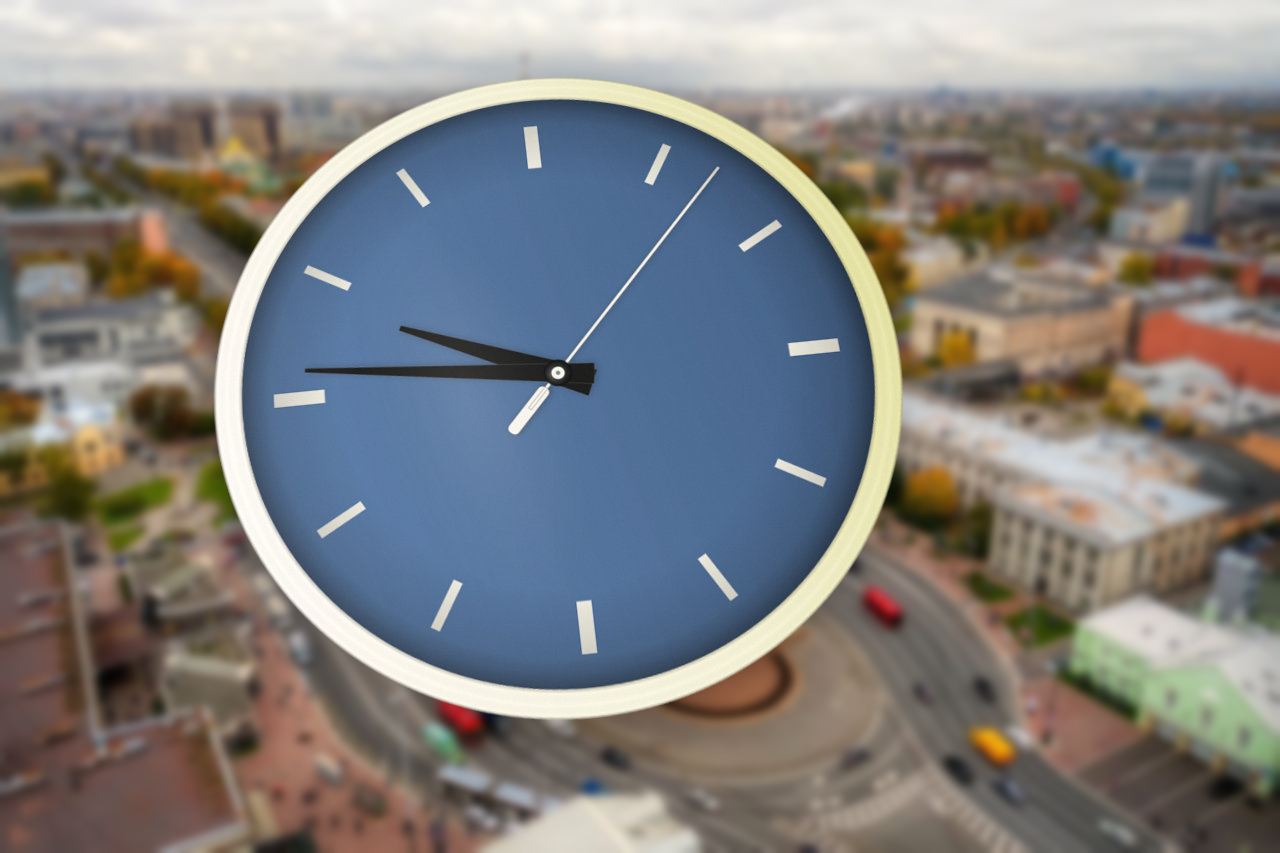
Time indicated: 9h46m07s
